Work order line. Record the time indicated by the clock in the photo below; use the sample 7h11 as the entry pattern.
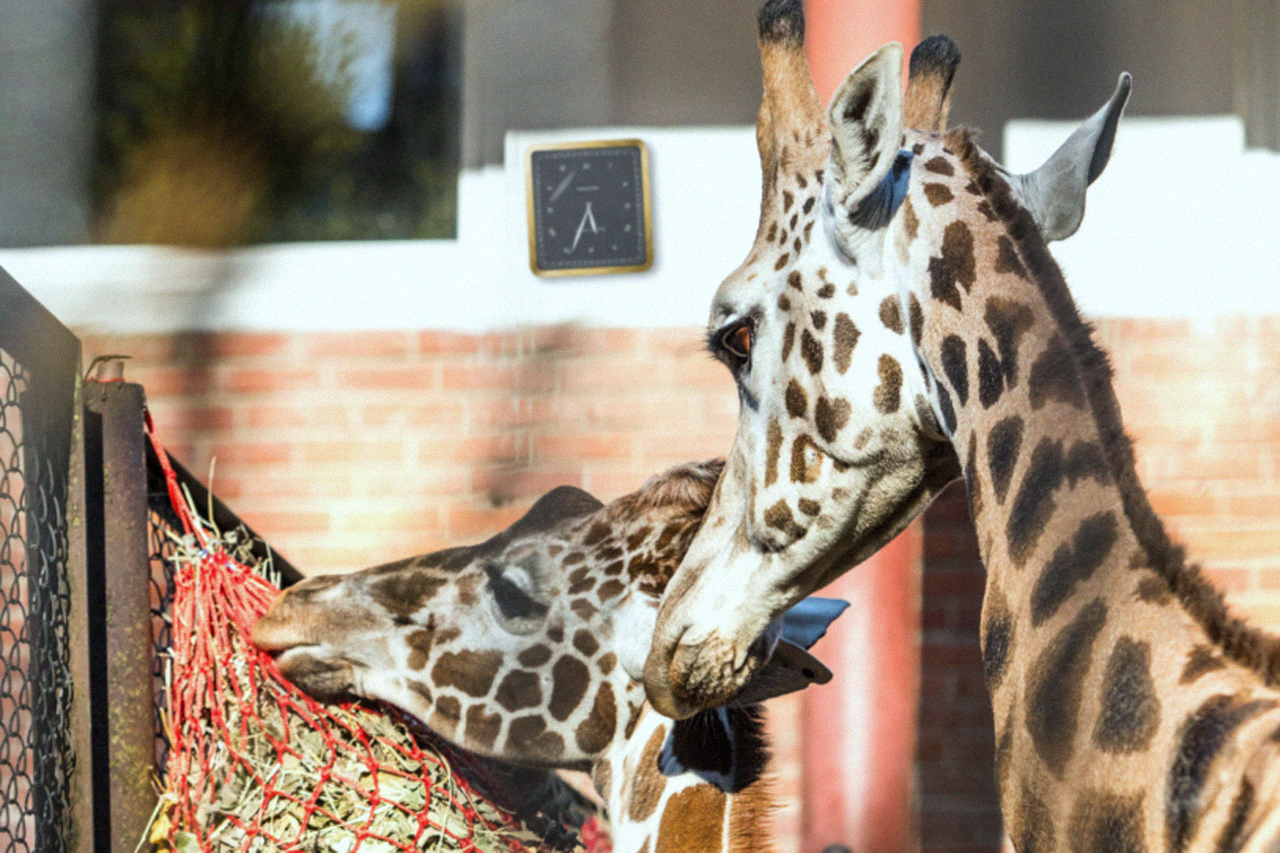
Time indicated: 5h34
